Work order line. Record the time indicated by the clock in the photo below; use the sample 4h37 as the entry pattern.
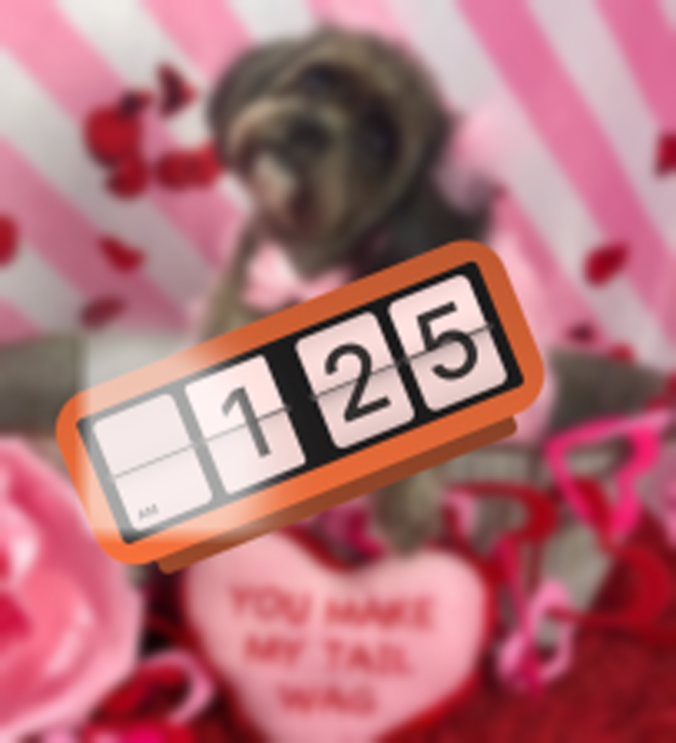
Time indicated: 1h25
